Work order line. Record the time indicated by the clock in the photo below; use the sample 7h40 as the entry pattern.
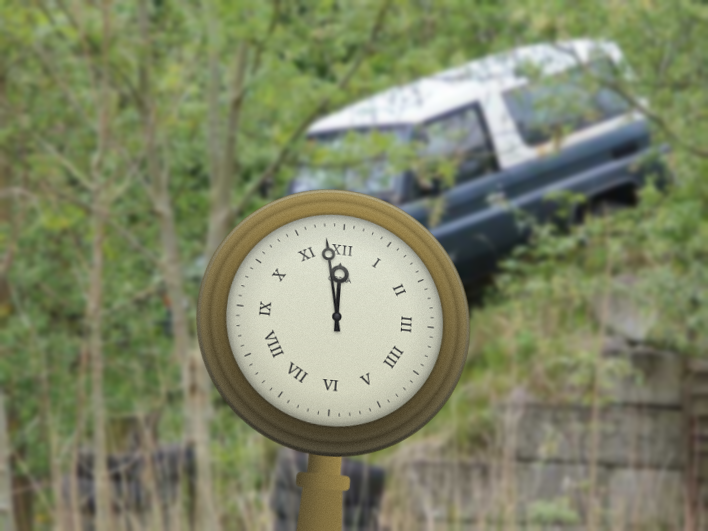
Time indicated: 11h58
